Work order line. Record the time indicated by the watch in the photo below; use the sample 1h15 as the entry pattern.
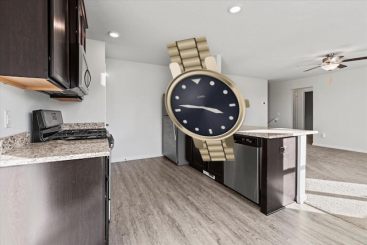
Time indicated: 3h47
